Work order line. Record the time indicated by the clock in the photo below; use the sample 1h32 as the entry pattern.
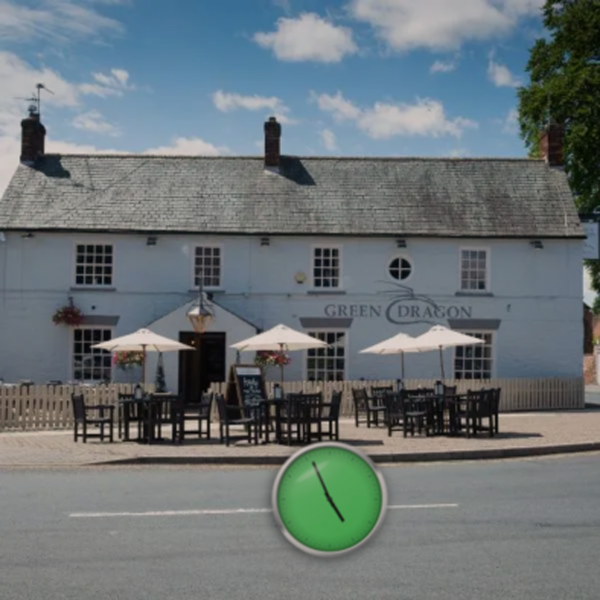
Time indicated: 4h56
